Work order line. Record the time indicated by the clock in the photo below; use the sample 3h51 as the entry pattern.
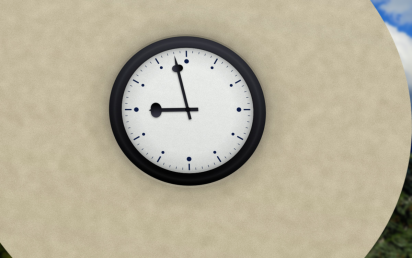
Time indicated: 8h58
